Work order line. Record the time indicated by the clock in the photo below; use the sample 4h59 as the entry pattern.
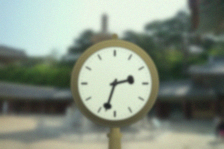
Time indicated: 2h33
